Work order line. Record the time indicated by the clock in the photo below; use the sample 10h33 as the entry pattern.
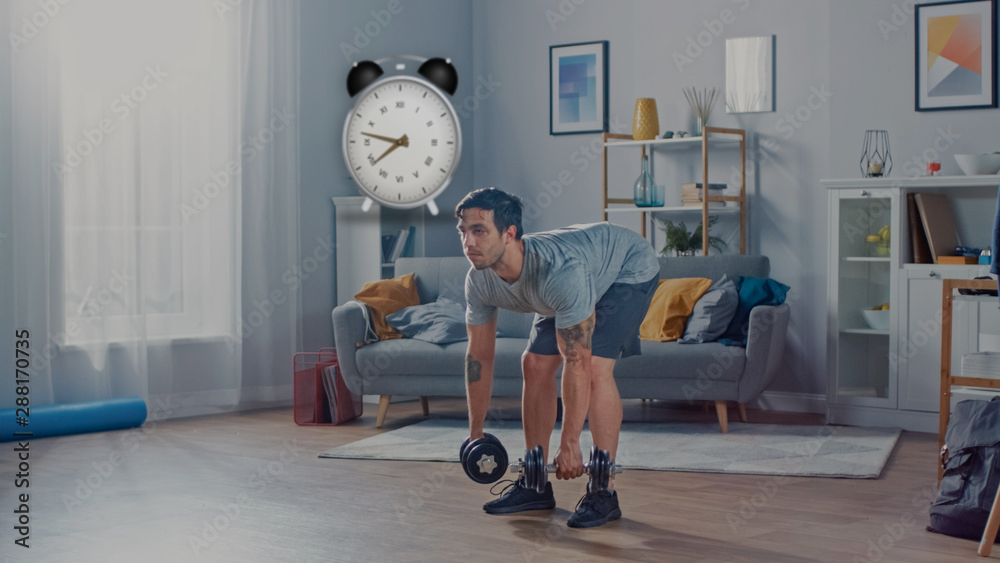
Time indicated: 7h47
